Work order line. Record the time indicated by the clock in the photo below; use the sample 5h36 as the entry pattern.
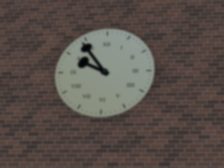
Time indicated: 9h54
